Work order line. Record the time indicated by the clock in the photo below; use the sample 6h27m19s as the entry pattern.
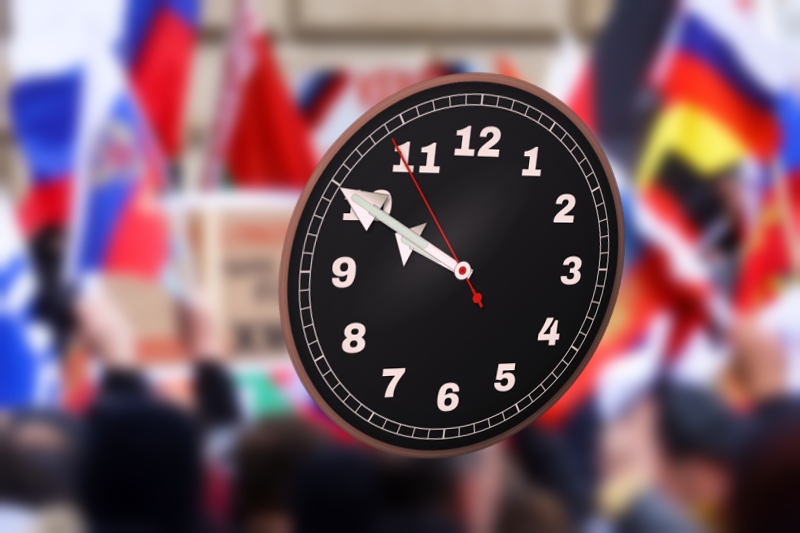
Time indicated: 9h49m54s
